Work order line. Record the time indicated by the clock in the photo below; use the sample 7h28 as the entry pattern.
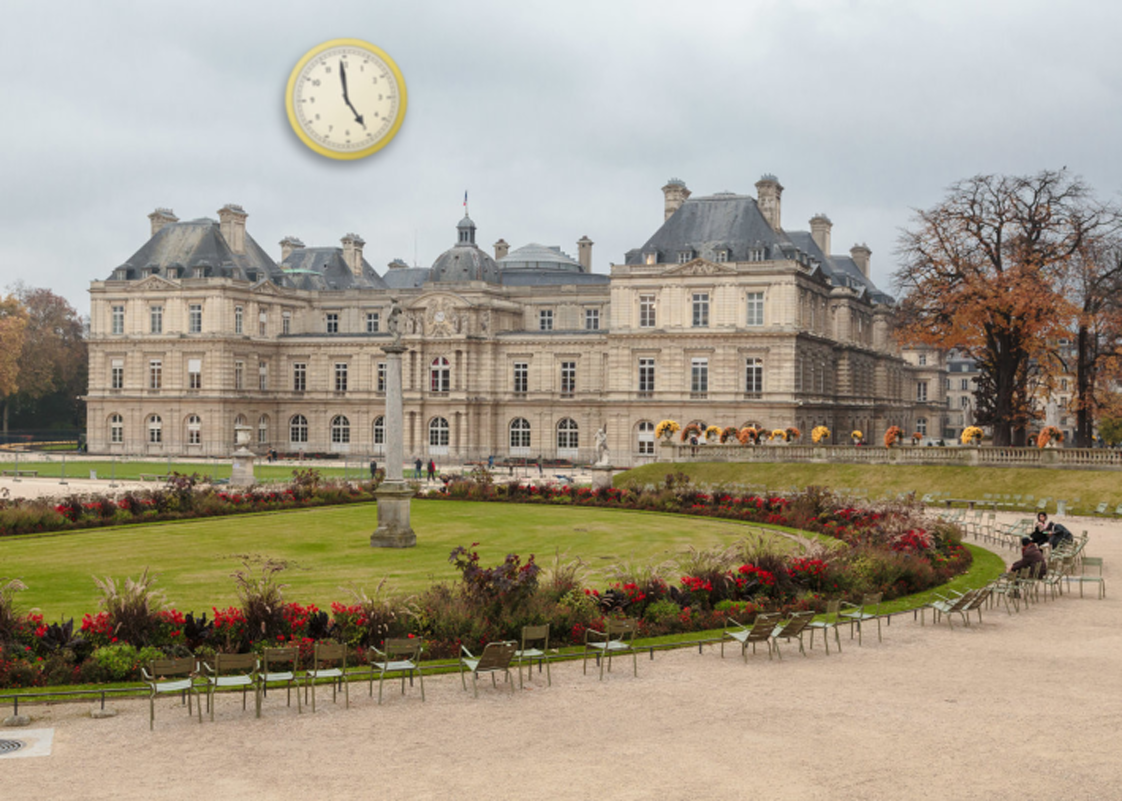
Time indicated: 4h59
